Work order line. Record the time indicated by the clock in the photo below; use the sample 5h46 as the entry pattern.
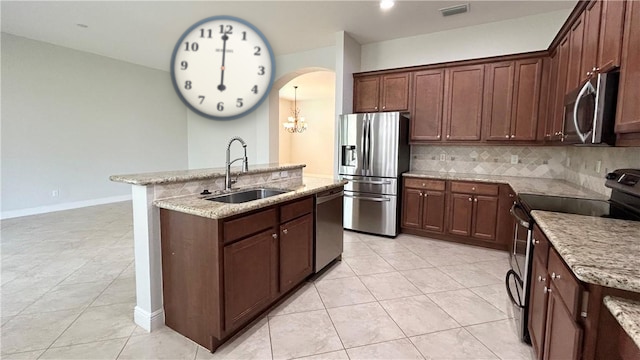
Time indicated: 6h00
